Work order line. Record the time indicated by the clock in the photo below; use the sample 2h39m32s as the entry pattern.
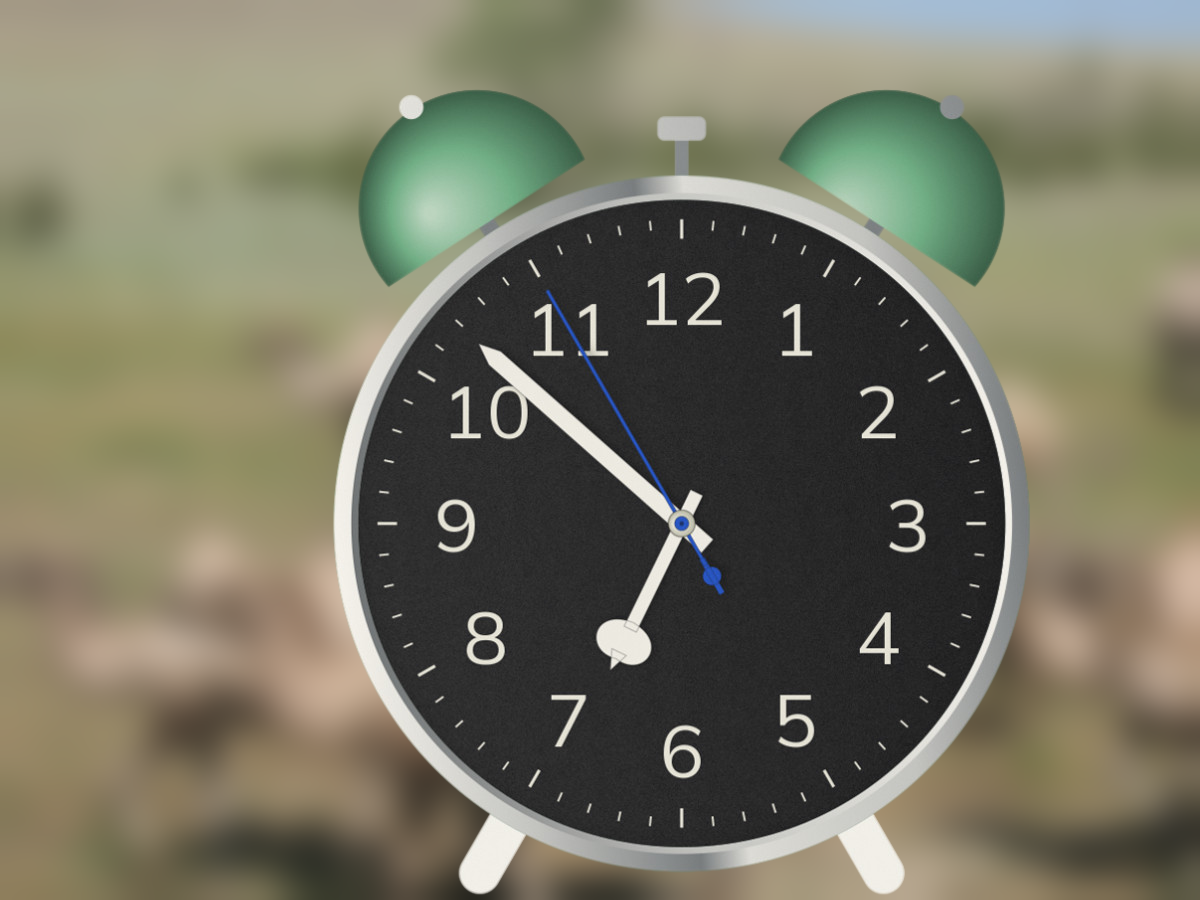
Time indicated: 6h51m55s
